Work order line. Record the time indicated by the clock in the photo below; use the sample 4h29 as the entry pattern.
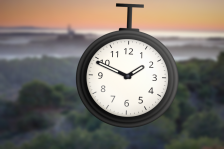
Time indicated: 1h49
